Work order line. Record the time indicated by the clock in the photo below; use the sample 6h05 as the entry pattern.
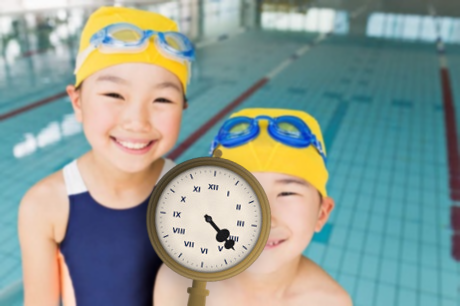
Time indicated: 4h22
